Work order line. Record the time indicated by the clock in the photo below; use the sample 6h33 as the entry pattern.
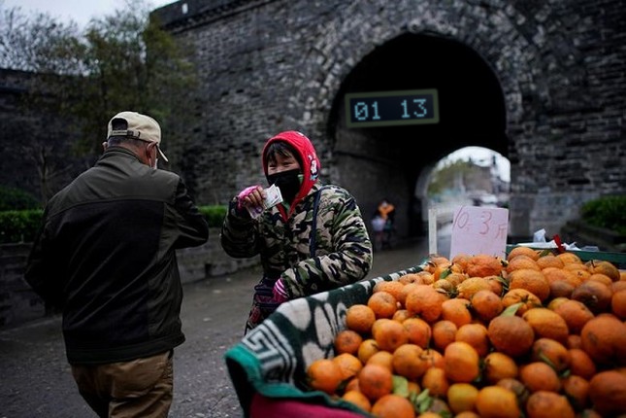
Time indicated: 1h13
